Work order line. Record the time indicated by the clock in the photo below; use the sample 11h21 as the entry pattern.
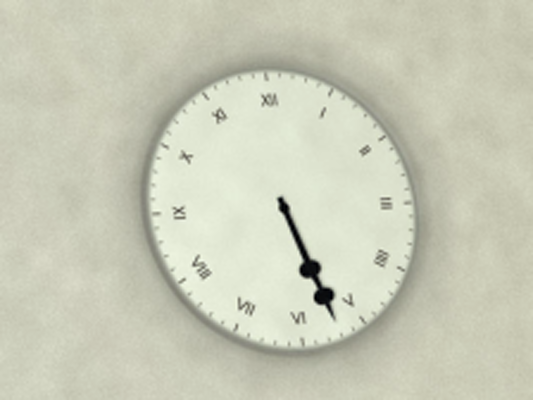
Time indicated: 5h27
